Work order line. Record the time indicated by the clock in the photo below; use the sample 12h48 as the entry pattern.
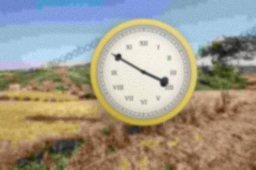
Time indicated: 3h50
